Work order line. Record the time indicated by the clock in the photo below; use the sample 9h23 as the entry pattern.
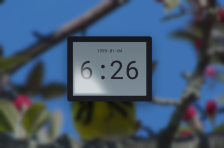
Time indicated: 6h26
